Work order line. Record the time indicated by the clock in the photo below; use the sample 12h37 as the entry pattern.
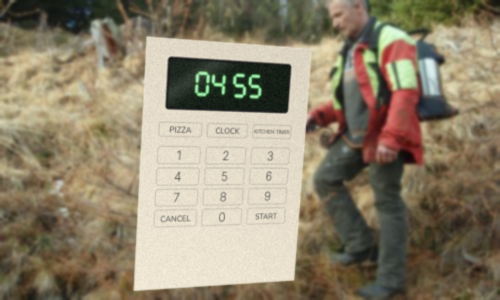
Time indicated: 4h55
